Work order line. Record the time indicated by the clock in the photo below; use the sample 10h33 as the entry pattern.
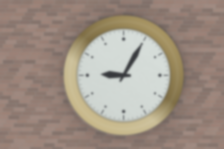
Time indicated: 9h05
